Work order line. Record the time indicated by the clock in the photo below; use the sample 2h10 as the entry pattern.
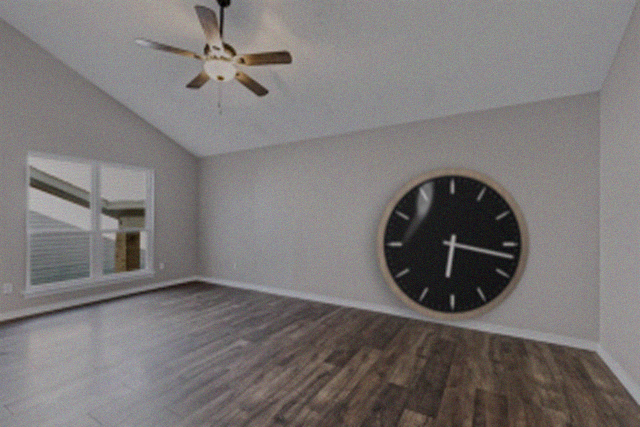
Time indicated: 6h17
